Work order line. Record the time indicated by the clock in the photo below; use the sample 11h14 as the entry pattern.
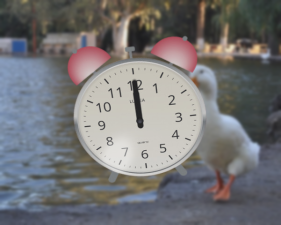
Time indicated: 12h00
